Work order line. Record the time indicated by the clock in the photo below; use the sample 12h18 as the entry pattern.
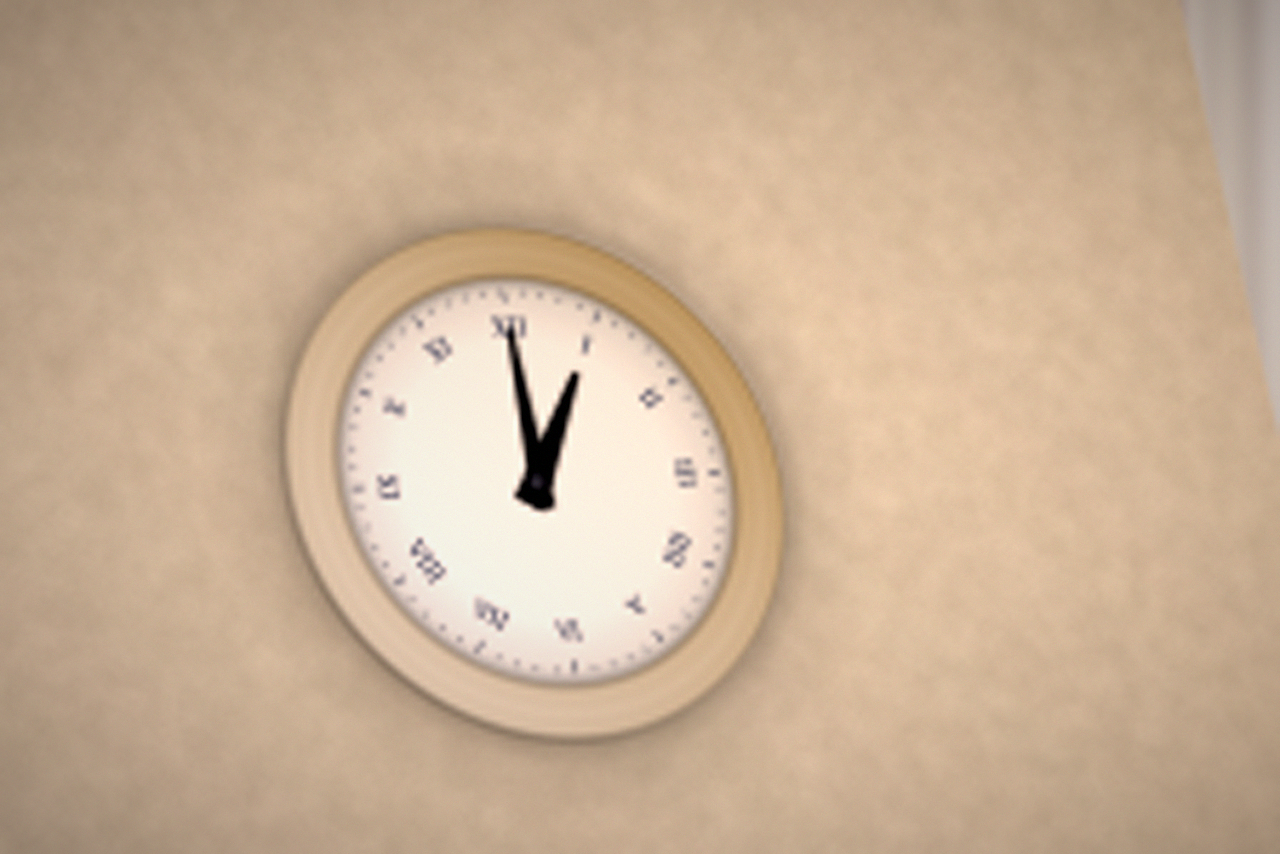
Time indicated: 1h00
